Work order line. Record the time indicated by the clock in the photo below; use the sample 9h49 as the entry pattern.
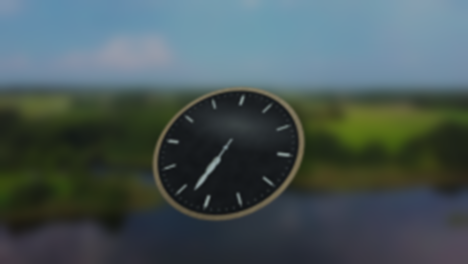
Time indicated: 6h33
